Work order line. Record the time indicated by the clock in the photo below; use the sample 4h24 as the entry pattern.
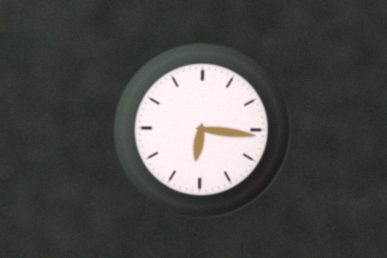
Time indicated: 6h16
